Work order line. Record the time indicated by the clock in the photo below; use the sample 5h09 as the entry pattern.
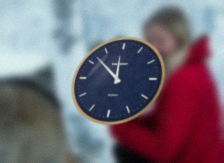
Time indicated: 11h52
